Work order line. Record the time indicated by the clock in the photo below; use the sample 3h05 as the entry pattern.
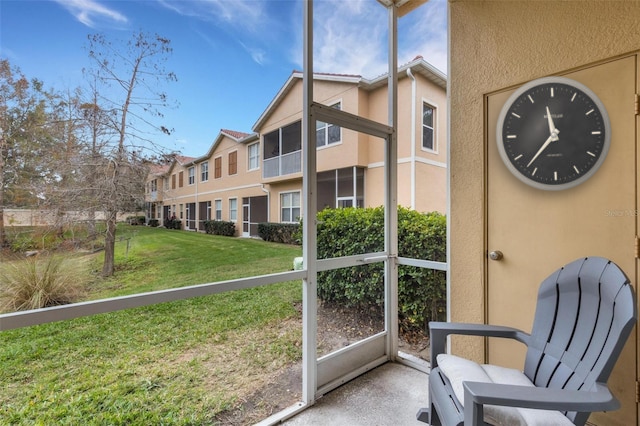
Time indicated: 11h37
